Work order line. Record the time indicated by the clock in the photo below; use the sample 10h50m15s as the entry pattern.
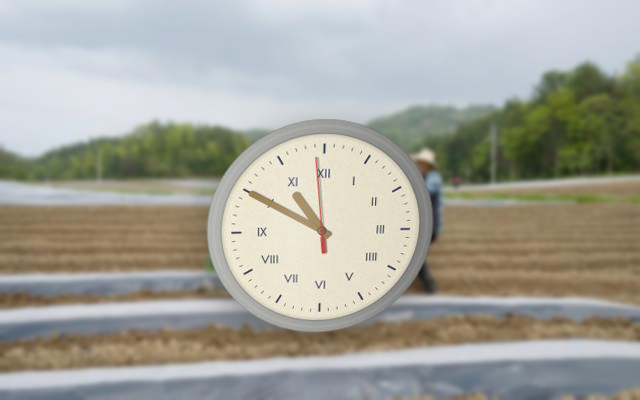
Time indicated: 10h49m59s
